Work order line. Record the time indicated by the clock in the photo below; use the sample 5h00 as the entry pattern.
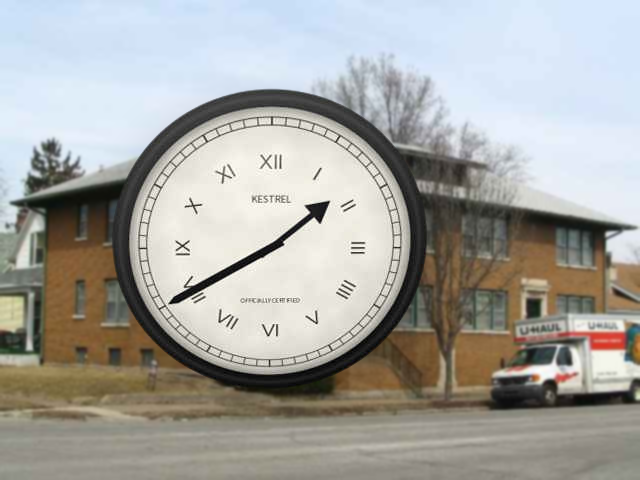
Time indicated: 1h40
